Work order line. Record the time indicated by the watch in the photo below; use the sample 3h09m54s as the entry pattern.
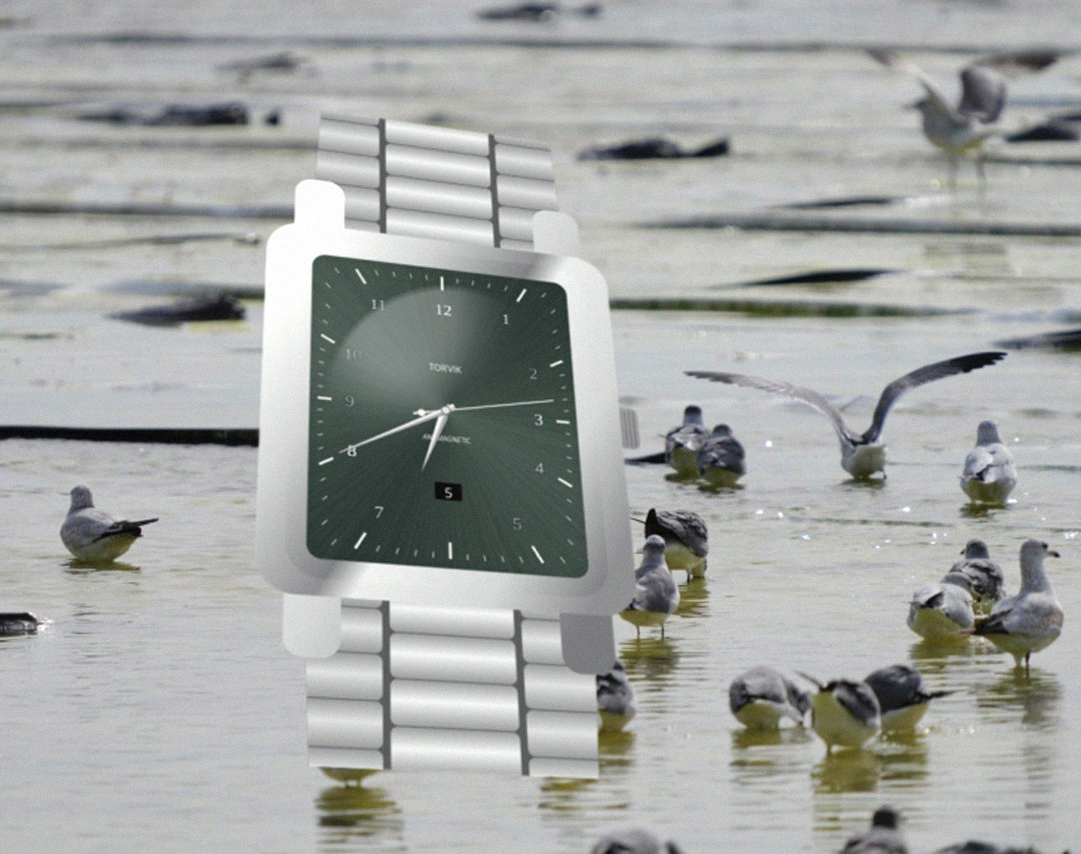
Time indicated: 6h40m13s
